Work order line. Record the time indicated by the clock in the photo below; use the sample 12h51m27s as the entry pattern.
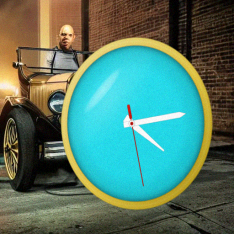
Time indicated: 4h13m28s
